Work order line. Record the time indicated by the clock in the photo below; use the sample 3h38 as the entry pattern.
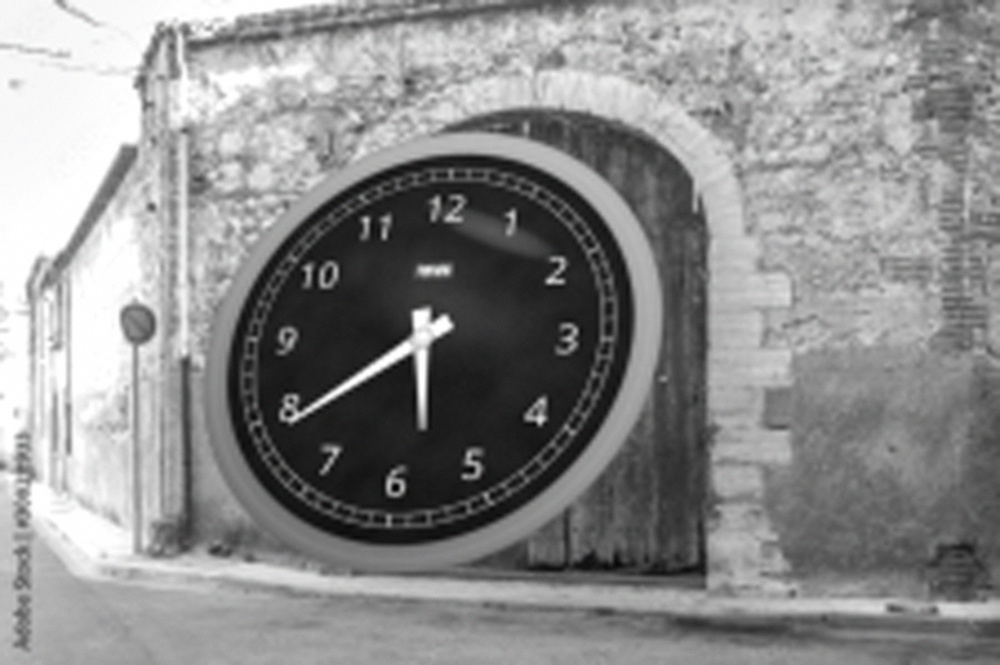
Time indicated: 5h39
